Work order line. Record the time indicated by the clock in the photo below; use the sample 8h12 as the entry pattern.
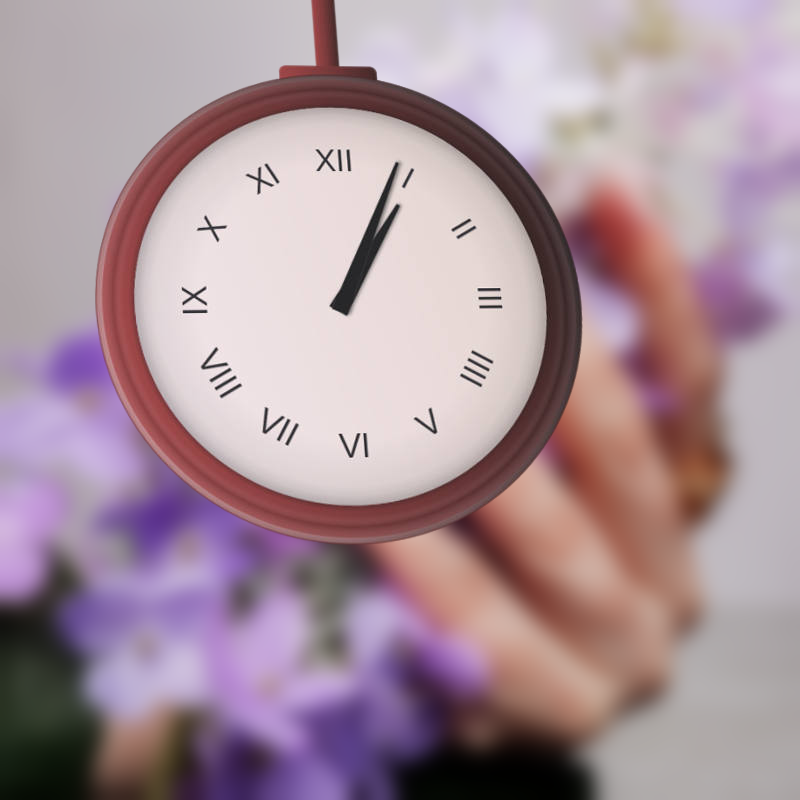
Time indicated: 1h04
